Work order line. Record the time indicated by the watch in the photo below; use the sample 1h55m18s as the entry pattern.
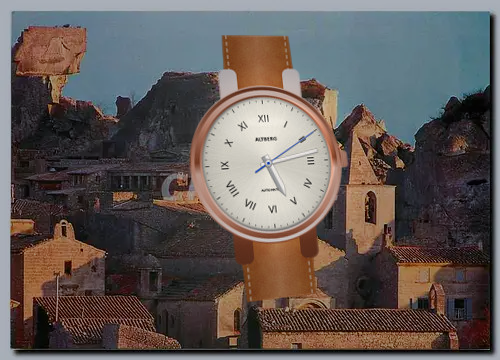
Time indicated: 5h13m10s
